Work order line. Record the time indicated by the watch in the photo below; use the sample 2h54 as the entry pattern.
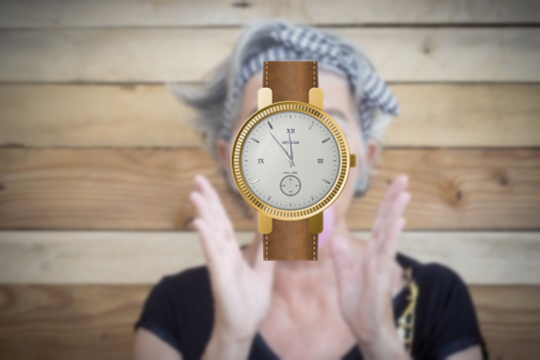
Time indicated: 11h54
